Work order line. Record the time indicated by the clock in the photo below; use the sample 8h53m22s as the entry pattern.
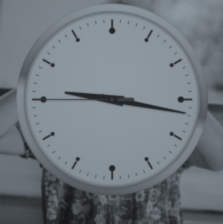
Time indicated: 9h16m45s
